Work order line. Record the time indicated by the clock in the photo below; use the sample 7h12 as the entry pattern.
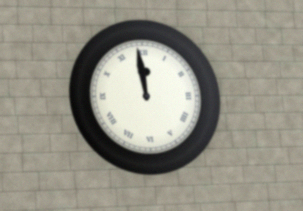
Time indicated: 11h59
